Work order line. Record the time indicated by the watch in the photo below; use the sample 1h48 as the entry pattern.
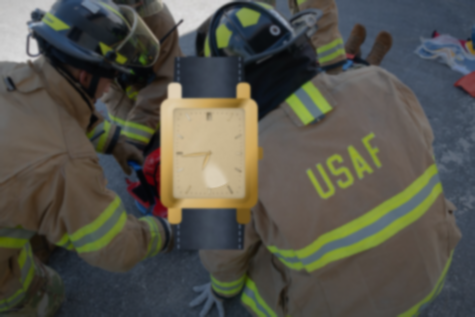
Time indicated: 6h44
